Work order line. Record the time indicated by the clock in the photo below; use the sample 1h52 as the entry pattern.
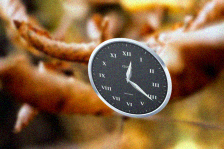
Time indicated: 12h21
